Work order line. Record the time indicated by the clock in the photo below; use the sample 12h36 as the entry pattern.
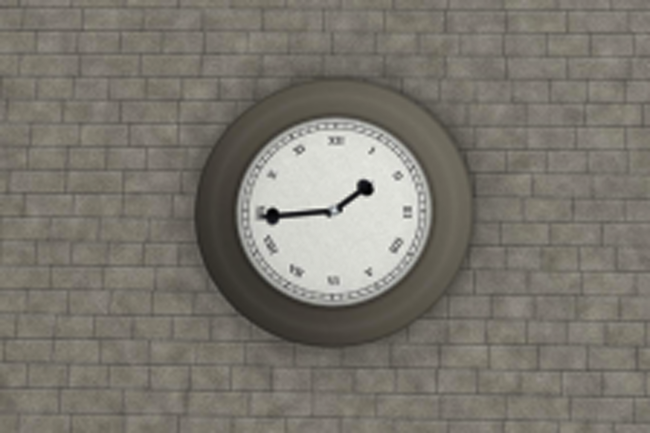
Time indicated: 1h44
